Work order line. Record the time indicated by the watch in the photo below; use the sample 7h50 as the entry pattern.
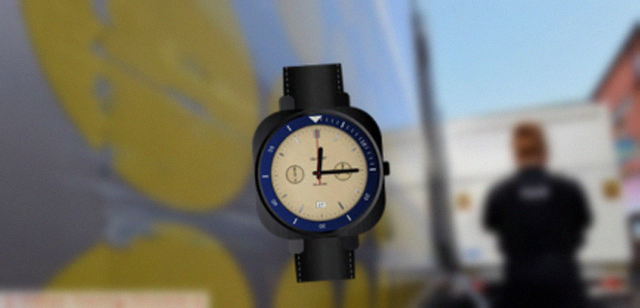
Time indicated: 12h15
